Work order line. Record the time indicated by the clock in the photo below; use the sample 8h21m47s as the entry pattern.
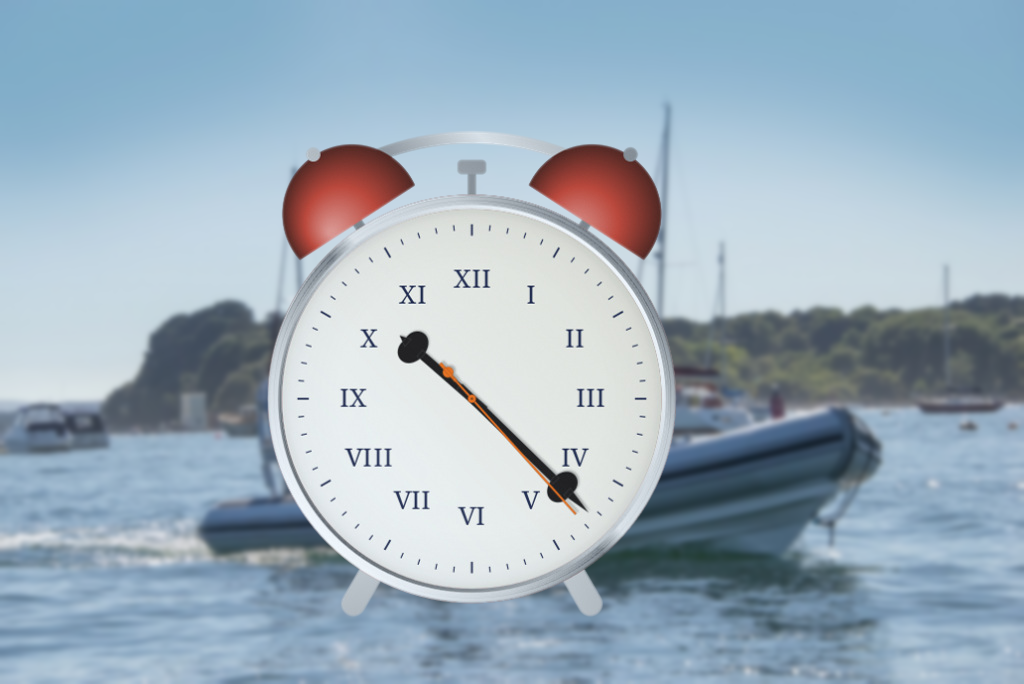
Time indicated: 10h22m23s
